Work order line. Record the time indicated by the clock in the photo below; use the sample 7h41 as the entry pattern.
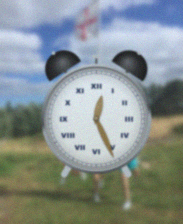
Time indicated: 12h26
